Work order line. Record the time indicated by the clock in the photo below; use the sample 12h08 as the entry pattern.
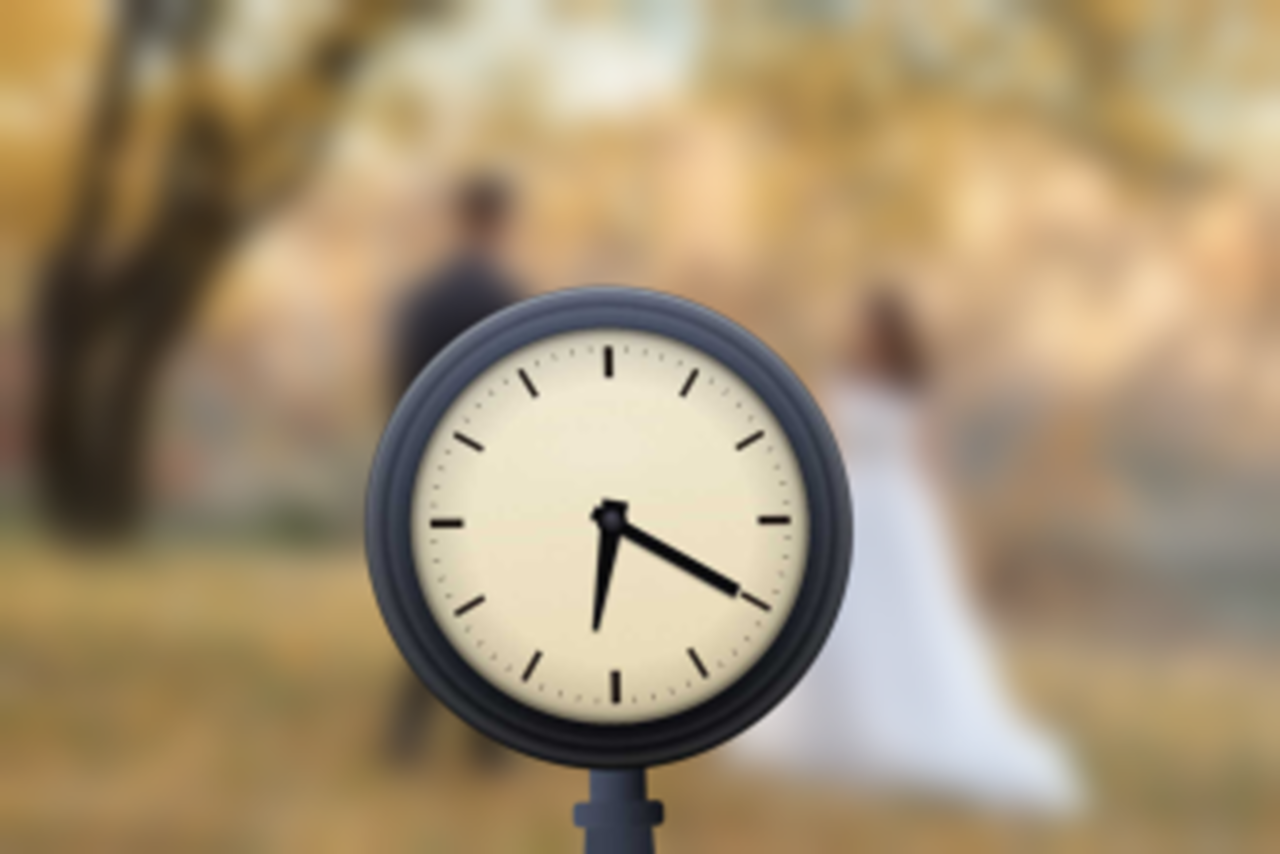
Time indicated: 6h20
